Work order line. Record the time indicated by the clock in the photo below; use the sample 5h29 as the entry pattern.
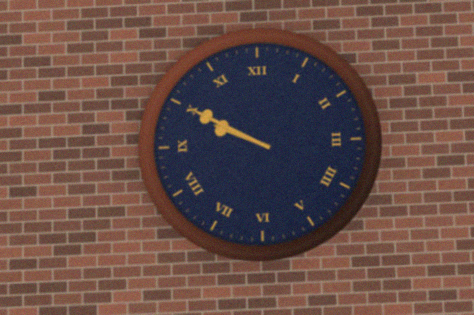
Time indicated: 9h50
